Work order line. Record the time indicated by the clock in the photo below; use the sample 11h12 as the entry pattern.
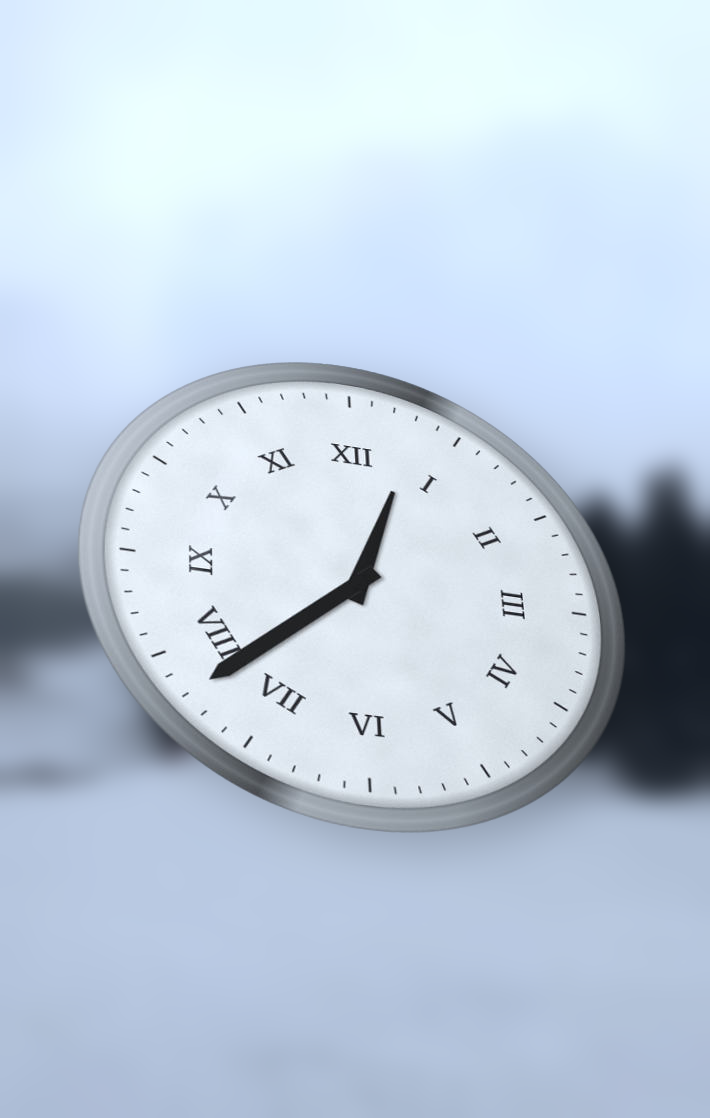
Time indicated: 12h38
